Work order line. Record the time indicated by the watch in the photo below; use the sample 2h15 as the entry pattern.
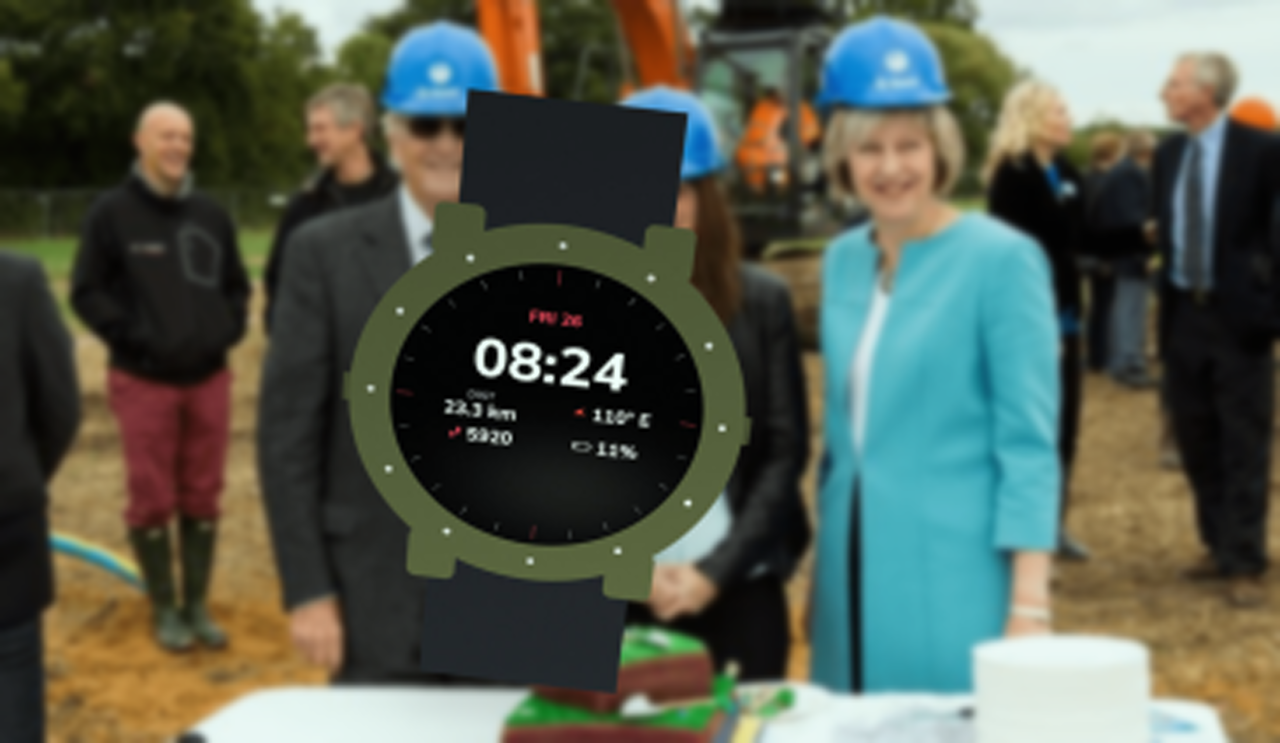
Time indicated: 8h24
